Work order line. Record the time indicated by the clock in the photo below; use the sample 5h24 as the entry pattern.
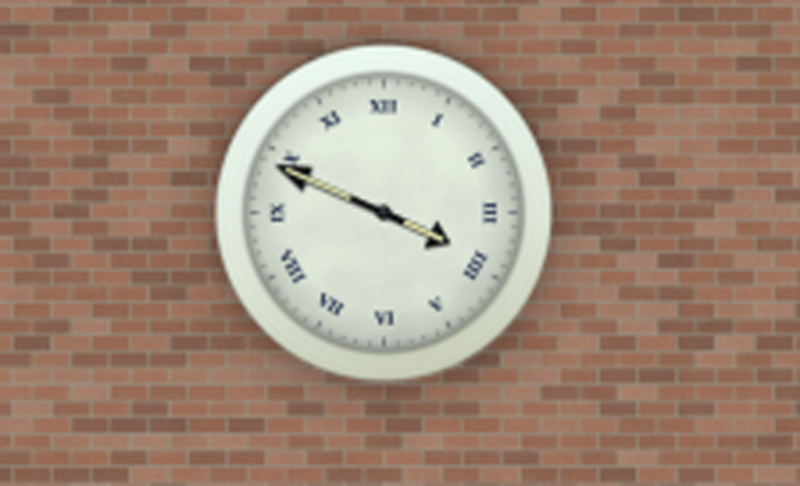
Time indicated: 3h49
